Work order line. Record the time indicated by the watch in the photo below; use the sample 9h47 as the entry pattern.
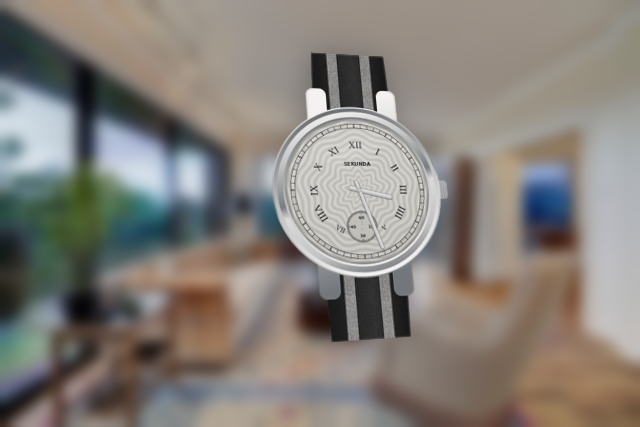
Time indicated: 3h27
